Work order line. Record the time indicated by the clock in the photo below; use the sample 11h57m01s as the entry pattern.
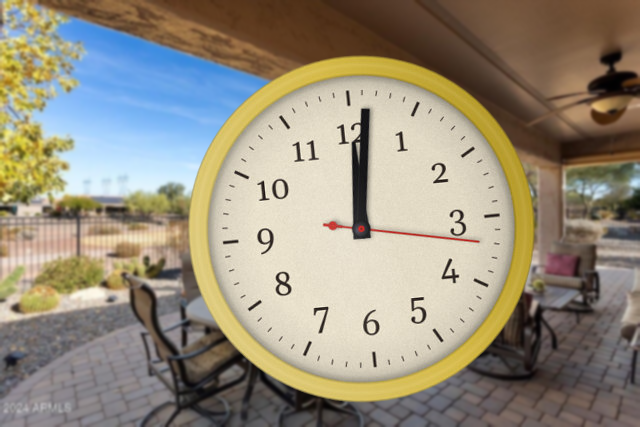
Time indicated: 12h01m17s
